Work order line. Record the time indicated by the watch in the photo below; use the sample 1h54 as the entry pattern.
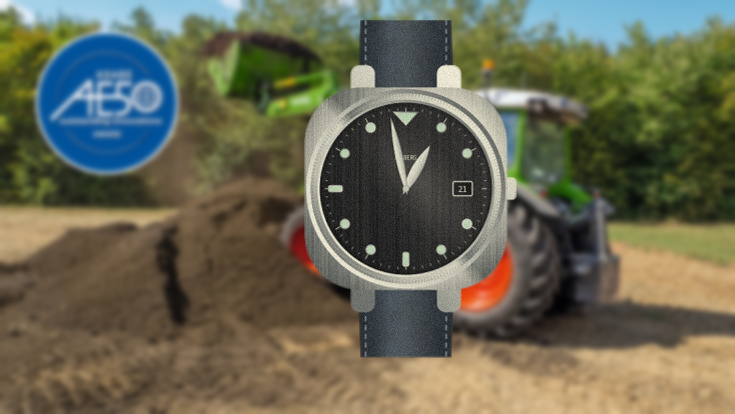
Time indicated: 12h58
